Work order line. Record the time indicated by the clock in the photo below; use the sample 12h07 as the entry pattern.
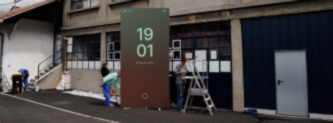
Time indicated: 19h01
